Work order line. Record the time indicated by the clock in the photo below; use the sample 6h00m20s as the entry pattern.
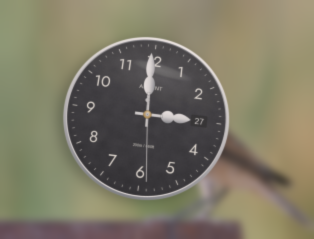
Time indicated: 2h59m29s
